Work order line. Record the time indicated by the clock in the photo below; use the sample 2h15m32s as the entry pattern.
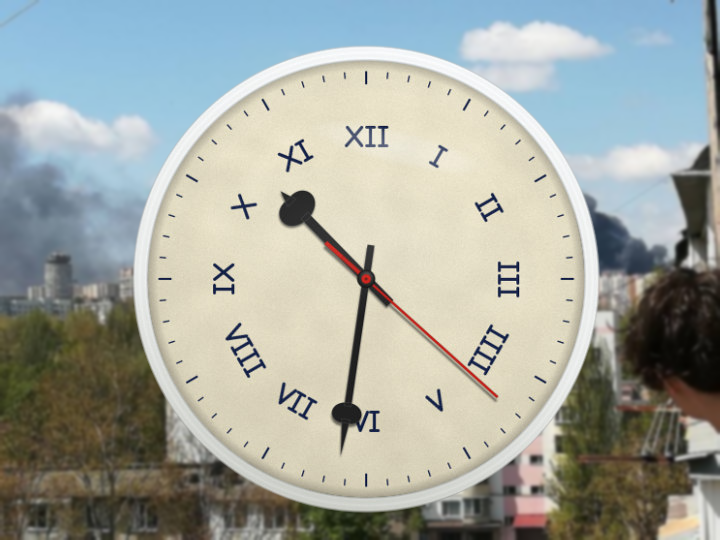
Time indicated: 10h31m22s
